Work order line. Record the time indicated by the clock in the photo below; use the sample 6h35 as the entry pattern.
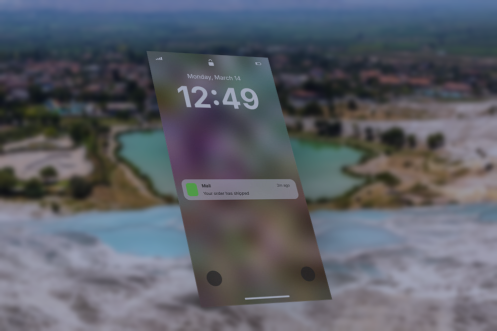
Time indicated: 12h49
